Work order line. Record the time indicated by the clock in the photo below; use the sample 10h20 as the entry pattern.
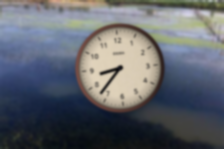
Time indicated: 8h37
